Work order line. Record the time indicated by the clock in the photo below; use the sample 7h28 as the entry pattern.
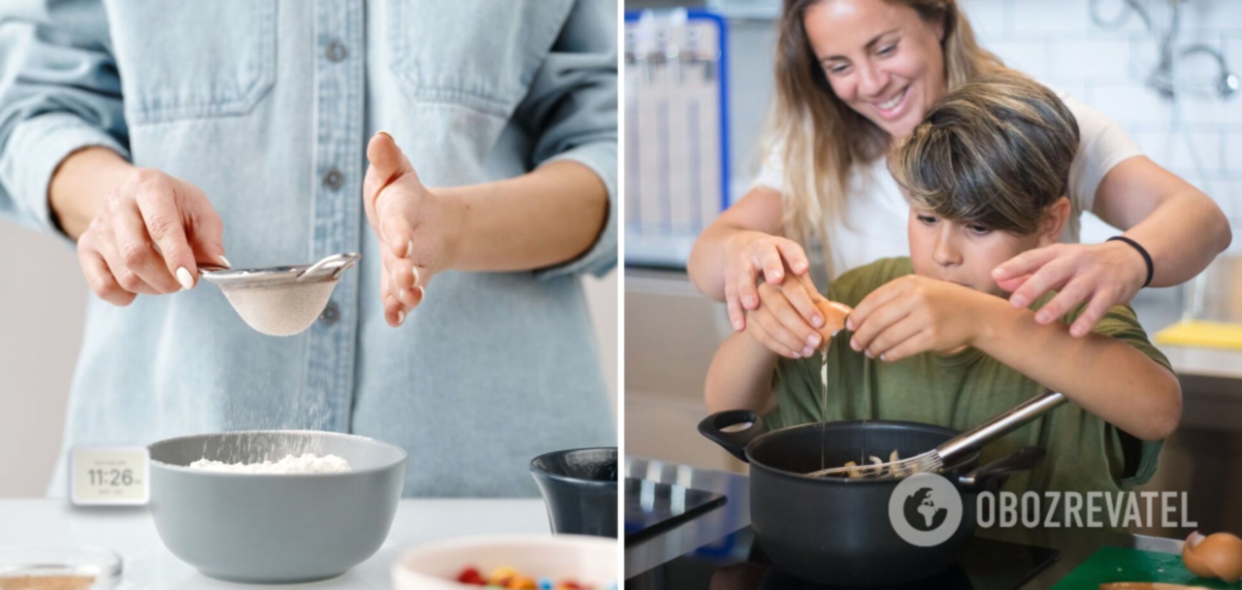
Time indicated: 11h26
